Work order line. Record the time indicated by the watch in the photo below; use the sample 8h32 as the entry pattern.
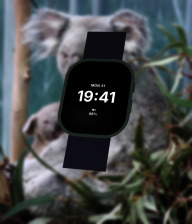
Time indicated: 19h41
